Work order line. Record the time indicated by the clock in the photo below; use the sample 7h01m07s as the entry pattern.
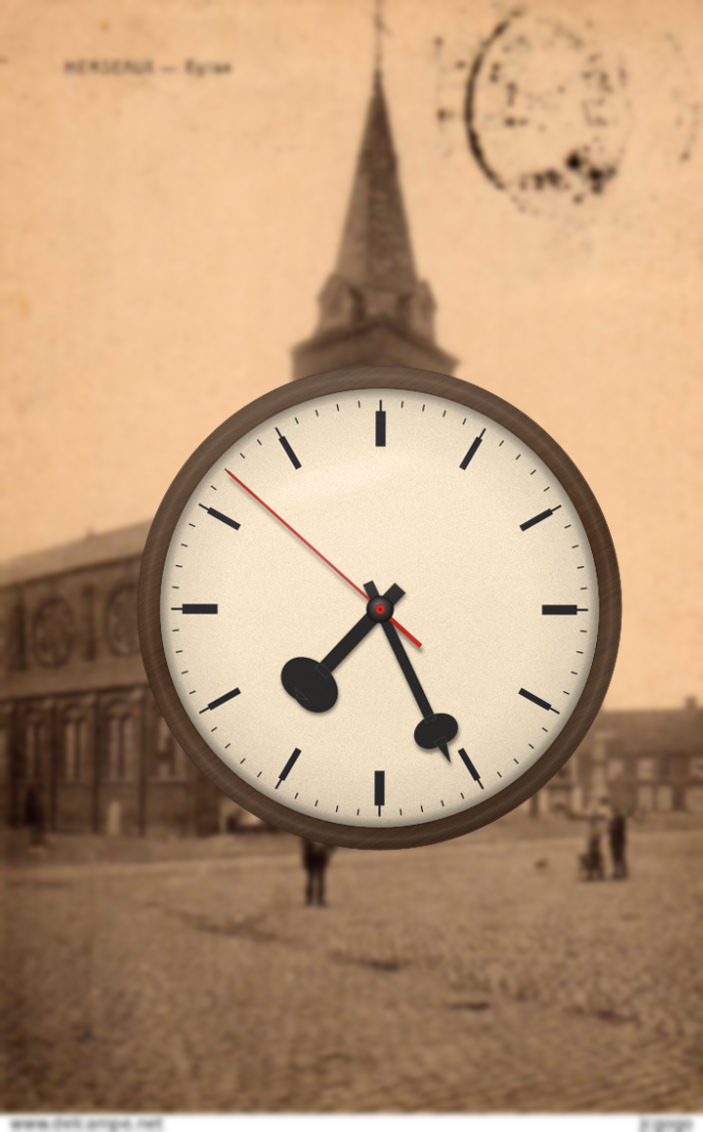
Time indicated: 7h25m52s
